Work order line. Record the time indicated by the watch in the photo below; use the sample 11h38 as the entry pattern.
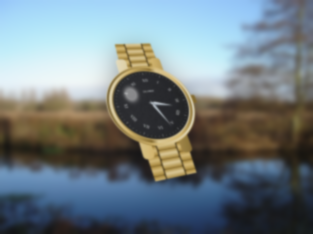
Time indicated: 3h26
